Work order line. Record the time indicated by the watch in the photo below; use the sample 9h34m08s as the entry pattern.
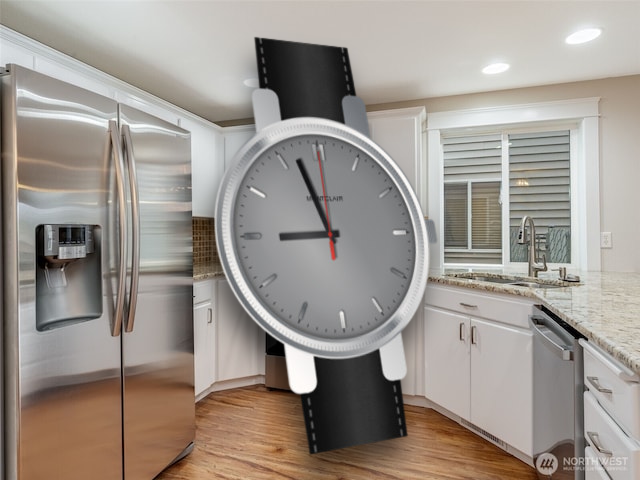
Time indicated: 8h57m00s
